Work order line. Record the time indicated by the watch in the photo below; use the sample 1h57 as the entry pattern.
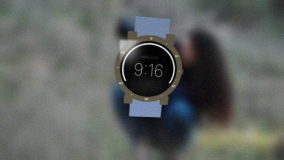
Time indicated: 9h16
